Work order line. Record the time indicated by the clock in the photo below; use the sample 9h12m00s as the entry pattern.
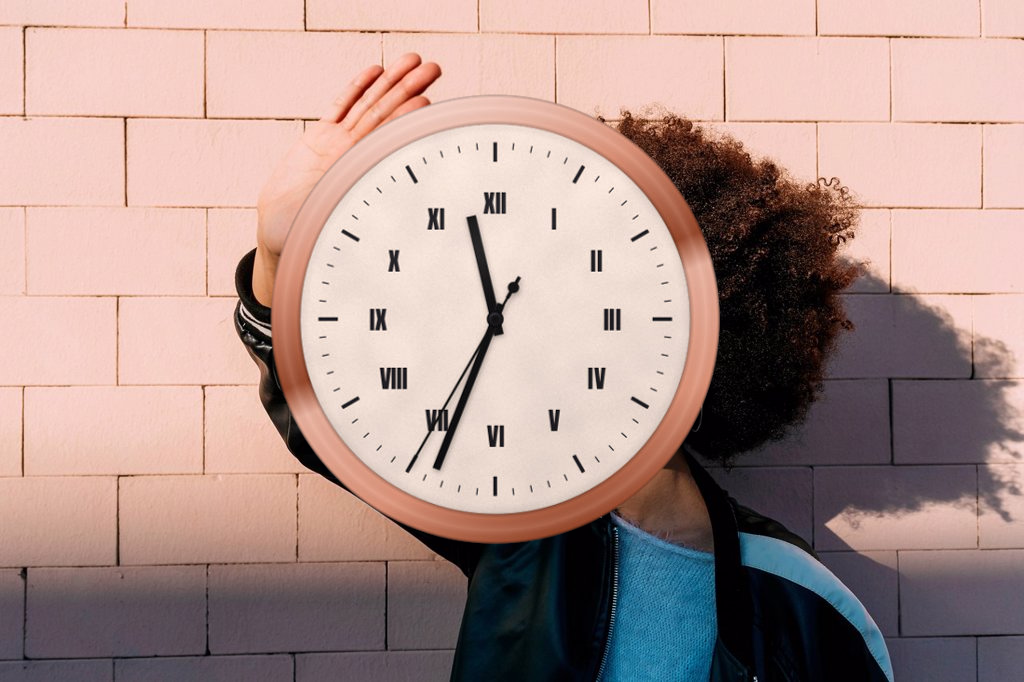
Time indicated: 11h33m35s
